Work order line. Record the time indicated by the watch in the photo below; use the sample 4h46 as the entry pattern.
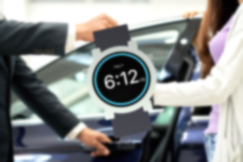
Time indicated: 6h12
